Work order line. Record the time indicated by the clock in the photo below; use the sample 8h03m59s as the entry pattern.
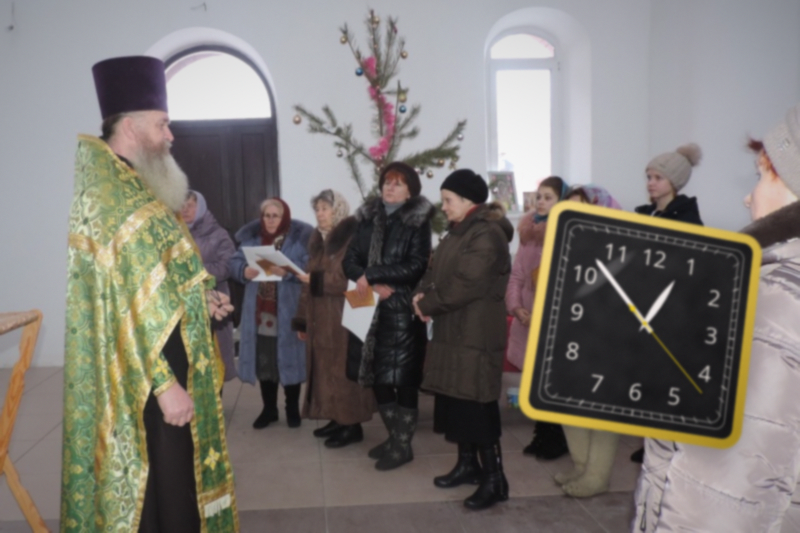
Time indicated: 12h52m22s
